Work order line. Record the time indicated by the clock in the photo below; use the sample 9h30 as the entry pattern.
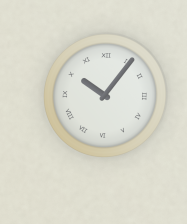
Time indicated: 10h06
